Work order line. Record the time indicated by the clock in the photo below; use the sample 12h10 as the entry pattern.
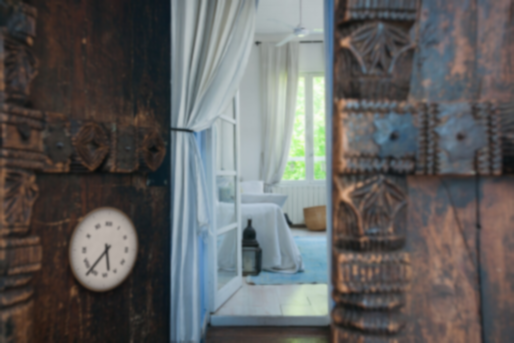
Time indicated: 5h37
